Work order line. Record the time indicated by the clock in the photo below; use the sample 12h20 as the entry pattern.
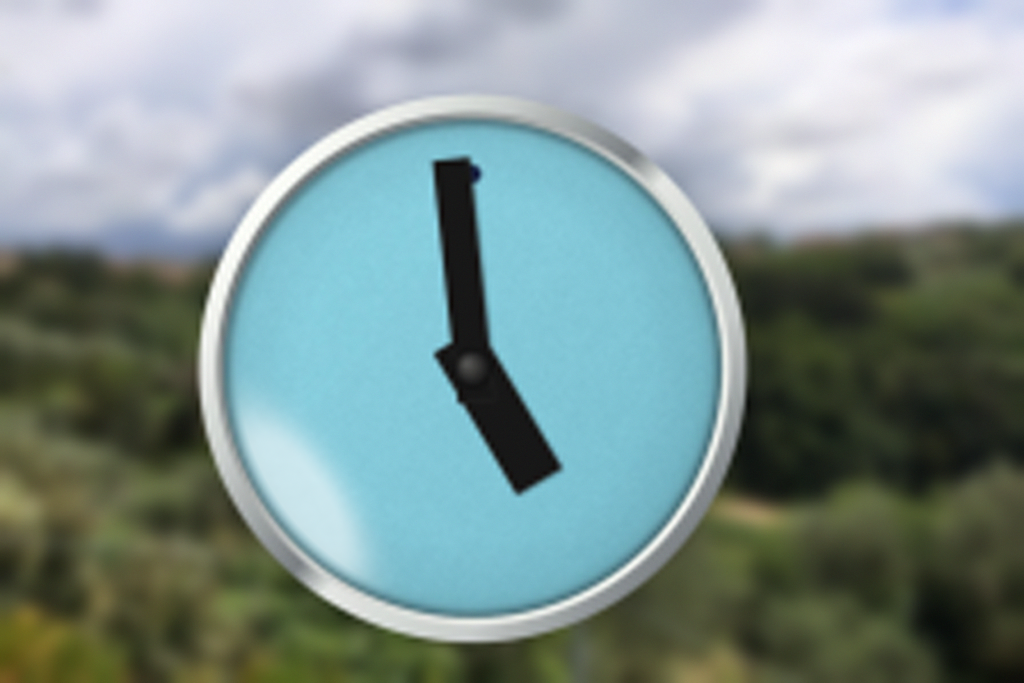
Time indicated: 4h59
